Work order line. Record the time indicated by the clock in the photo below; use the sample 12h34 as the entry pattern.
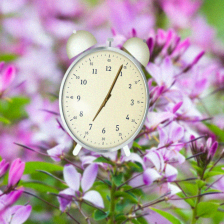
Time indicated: 7h04
